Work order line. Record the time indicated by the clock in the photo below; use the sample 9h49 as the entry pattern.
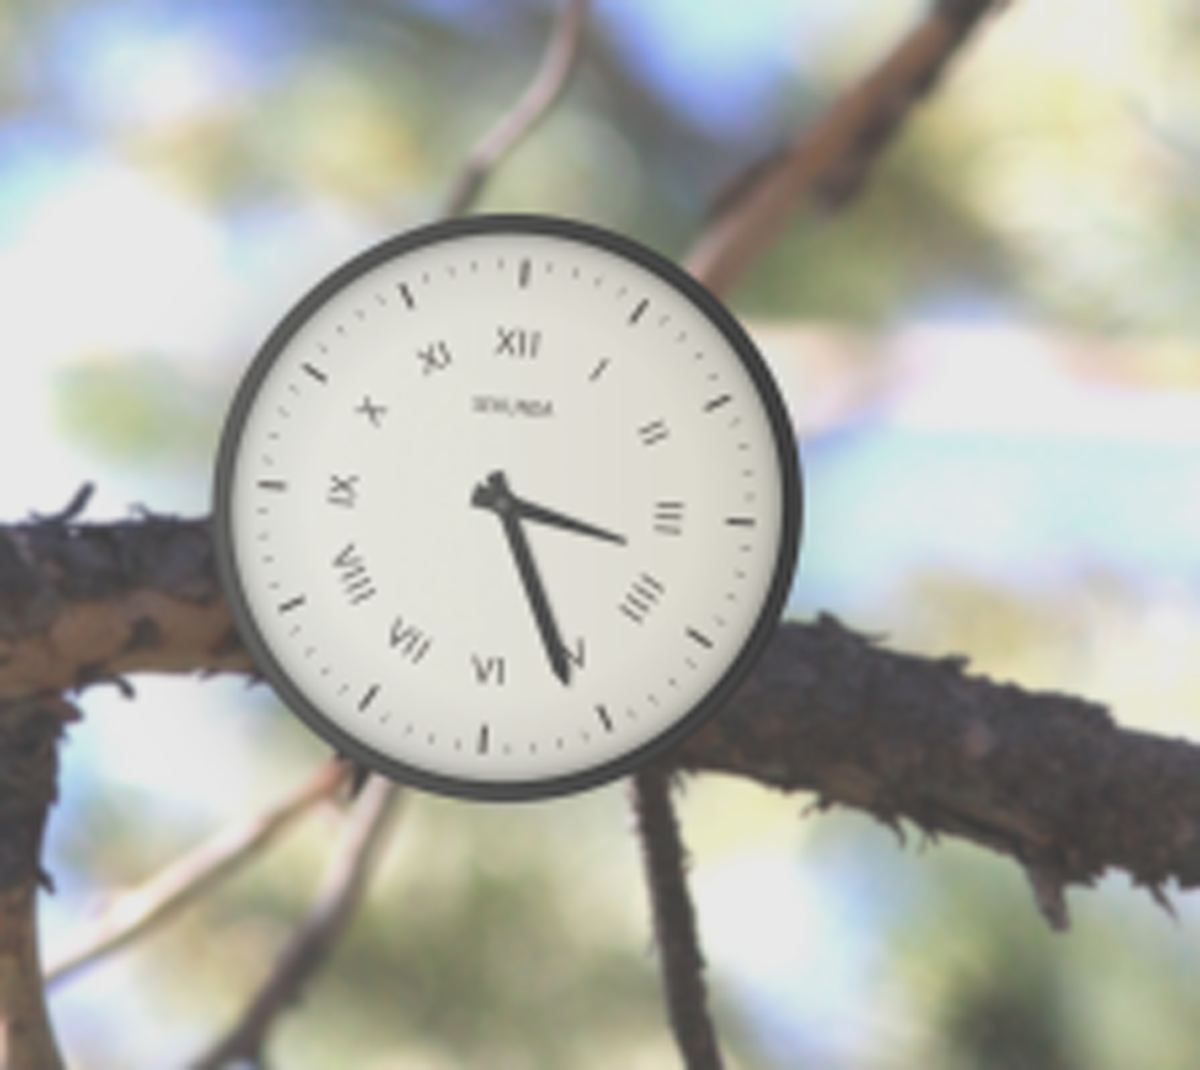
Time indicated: 3h26
